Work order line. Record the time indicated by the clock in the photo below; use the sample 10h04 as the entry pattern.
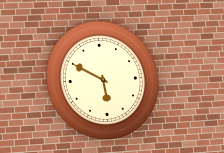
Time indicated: 5h50
